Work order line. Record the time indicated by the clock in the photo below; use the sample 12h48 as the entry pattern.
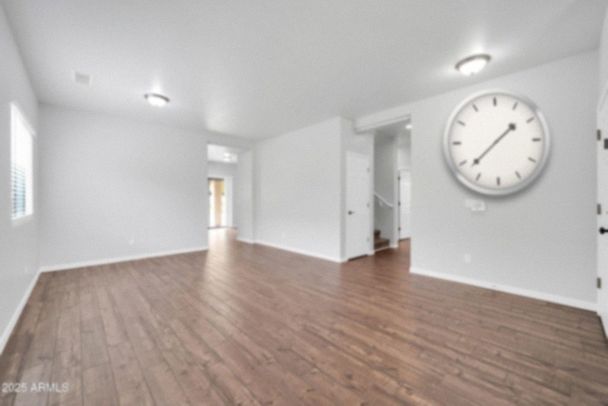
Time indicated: 1h38
